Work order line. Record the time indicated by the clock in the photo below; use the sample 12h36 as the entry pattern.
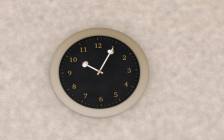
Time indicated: 10h05
